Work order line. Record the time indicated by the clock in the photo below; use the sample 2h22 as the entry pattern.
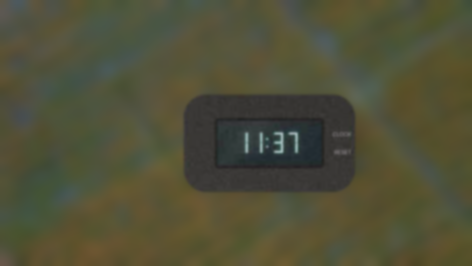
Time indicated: 11h37
